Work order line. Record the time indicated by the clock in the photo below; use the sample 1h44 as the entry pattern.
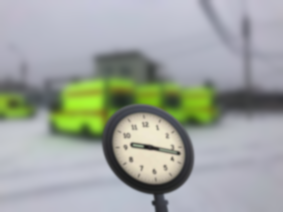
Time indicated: 9h17
